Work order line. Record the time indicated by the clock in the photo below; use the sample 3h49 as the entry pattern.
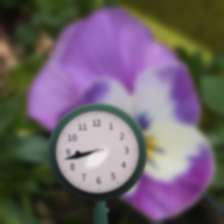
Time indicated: 8h43
